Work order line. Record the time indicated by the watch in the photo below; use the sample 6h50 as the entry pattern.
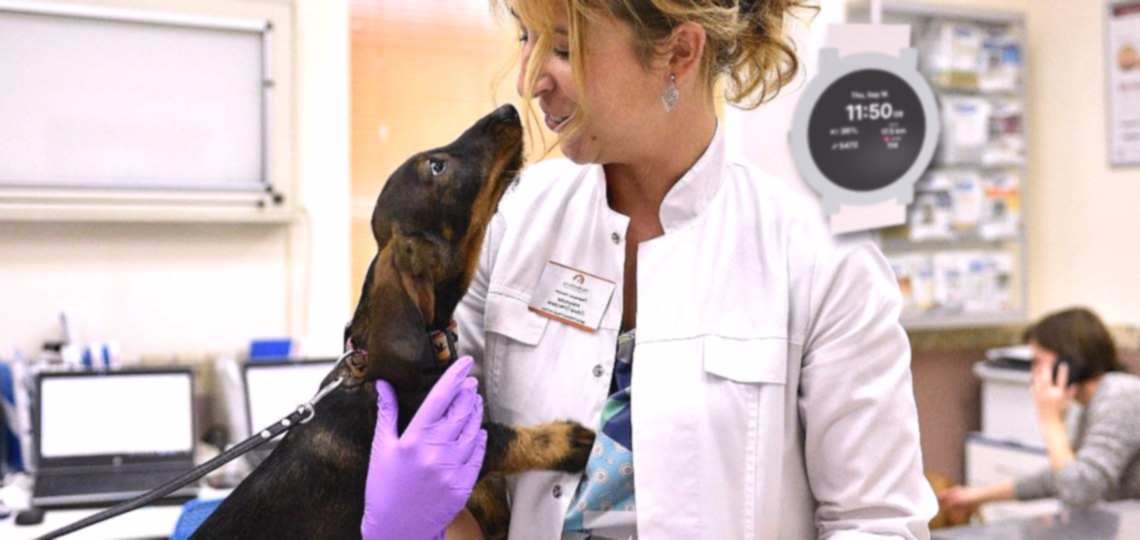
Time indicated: 11h50
